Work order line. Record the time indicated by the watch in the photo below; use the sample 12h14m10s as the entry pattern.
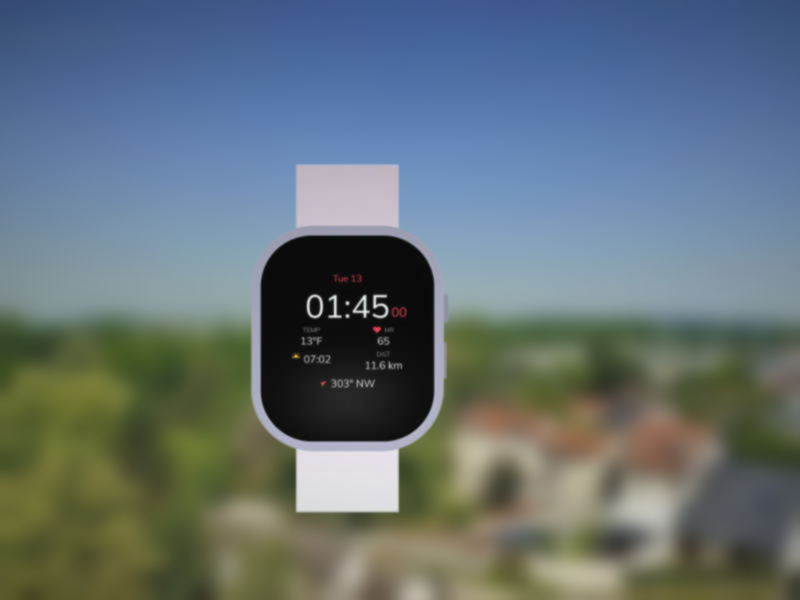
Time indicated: 1h45m00s
